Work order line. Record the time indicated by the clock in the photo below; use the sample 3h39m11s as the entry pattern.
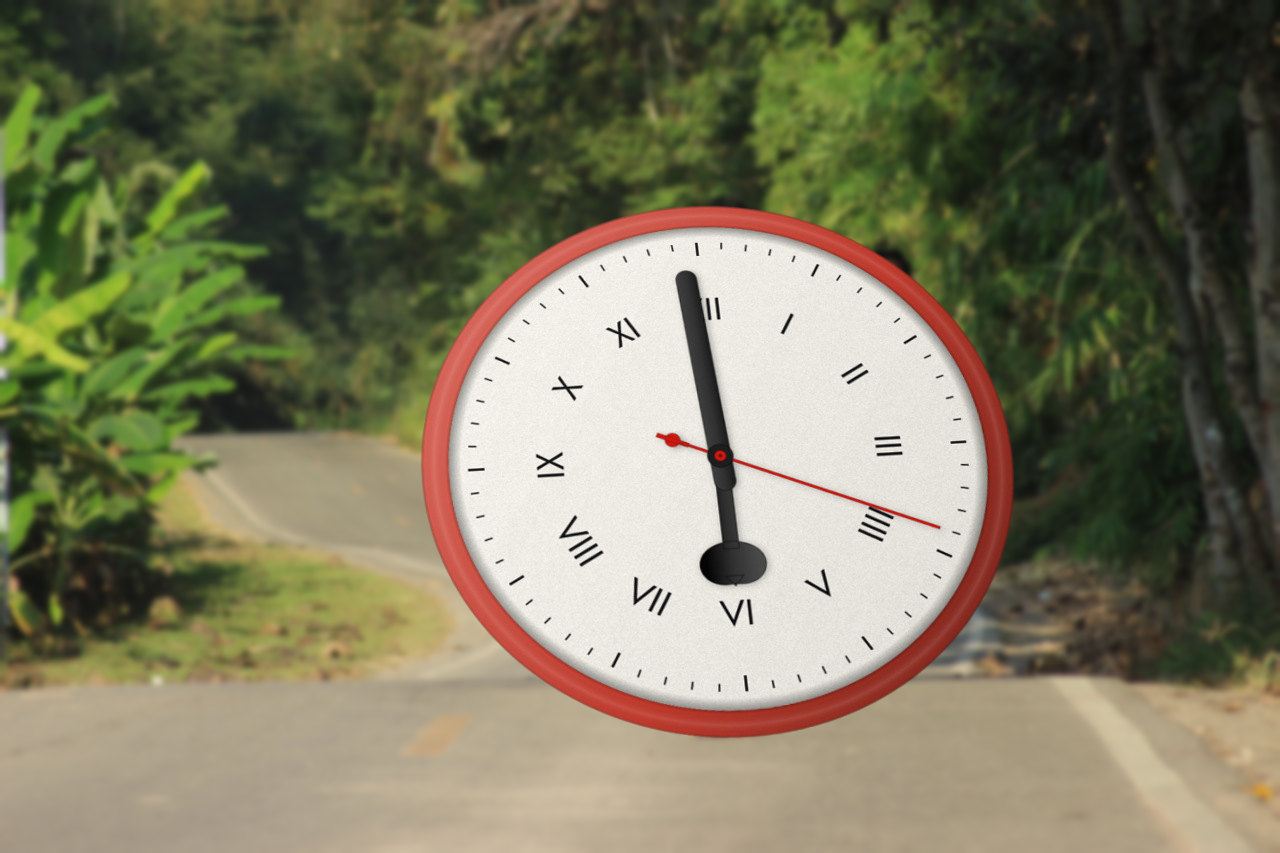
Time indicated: 5h59m19s
